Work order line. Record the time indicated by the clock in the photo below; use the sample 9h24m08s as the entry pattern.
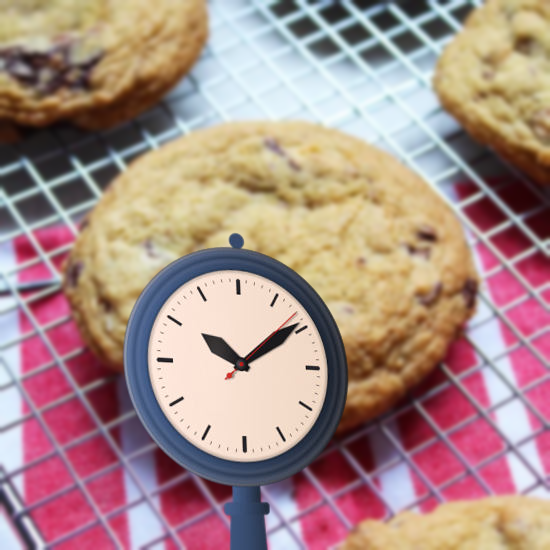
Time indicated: 10h09m08s
